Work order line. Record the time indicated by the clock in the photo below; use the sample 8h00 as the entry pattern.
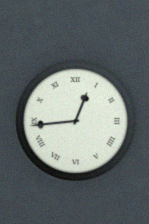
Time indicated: 12h44
